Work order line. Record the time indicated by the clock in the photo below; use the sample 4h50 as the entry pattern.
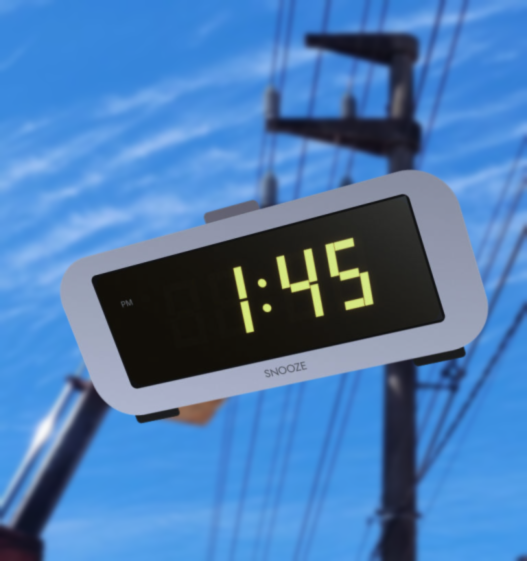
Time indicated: 1h45
